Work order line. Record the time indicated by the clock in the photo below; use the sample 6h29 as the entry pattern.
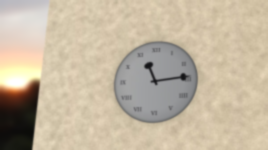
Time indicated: 11h14
